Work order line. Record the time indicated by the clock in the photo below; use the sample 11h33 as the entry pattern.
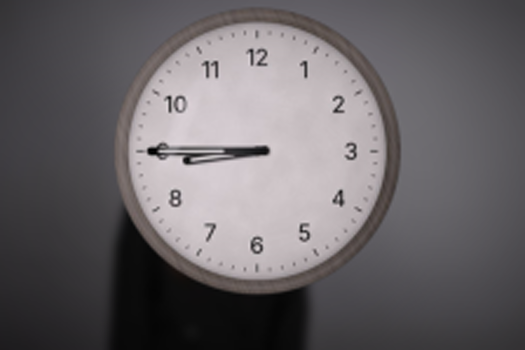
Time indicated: 8h45
